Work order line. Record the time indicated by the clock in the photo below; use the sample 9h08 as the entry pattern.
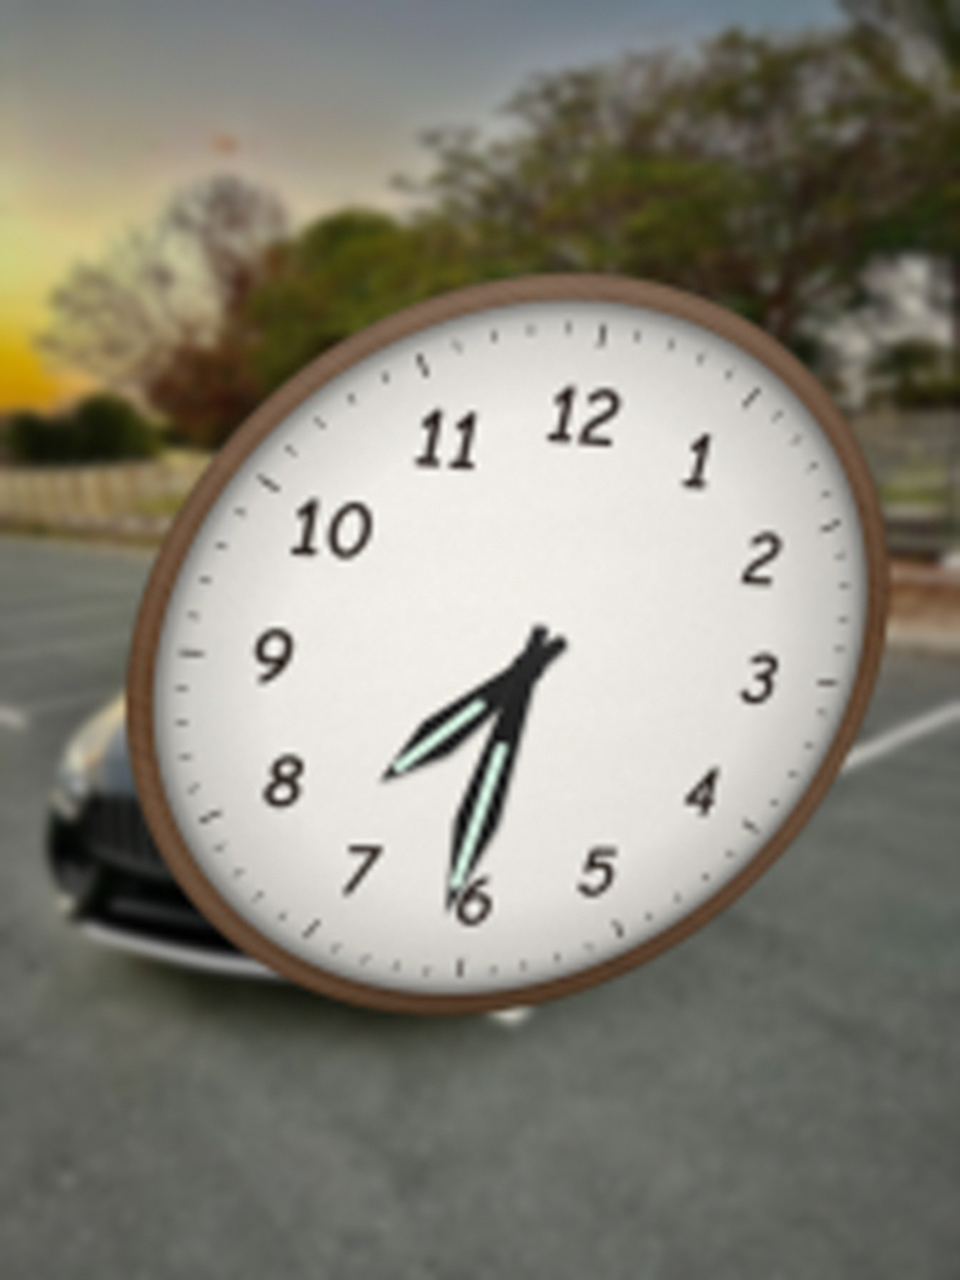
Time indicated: 7h31
